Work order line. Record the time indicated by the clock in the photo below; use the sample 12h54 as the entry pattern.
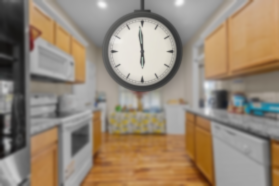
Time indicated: 5h59
